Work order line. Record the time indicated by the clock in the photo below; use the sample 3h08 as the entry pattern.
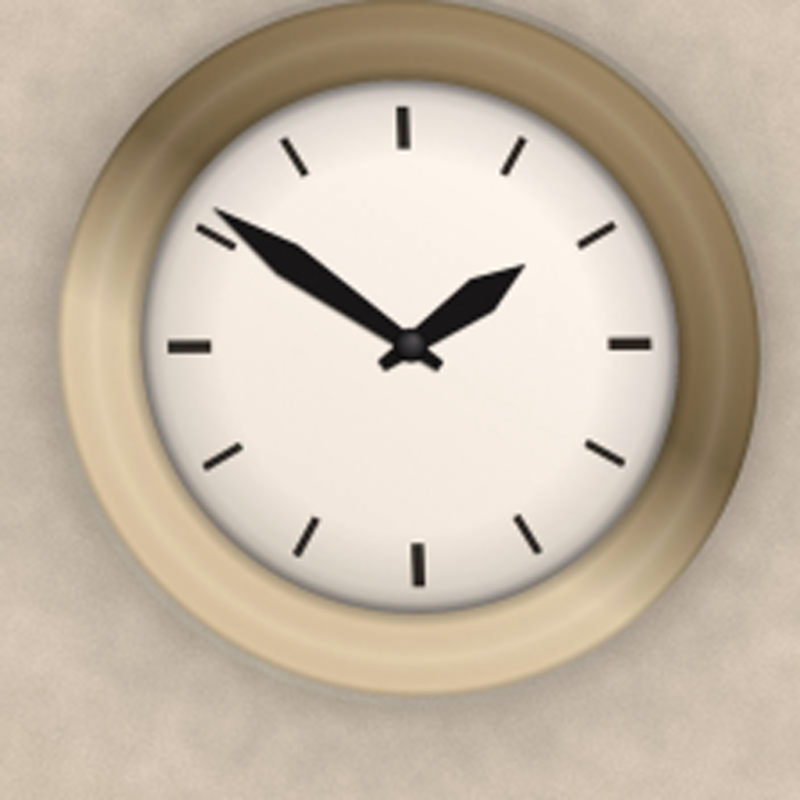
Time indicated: 1h51
